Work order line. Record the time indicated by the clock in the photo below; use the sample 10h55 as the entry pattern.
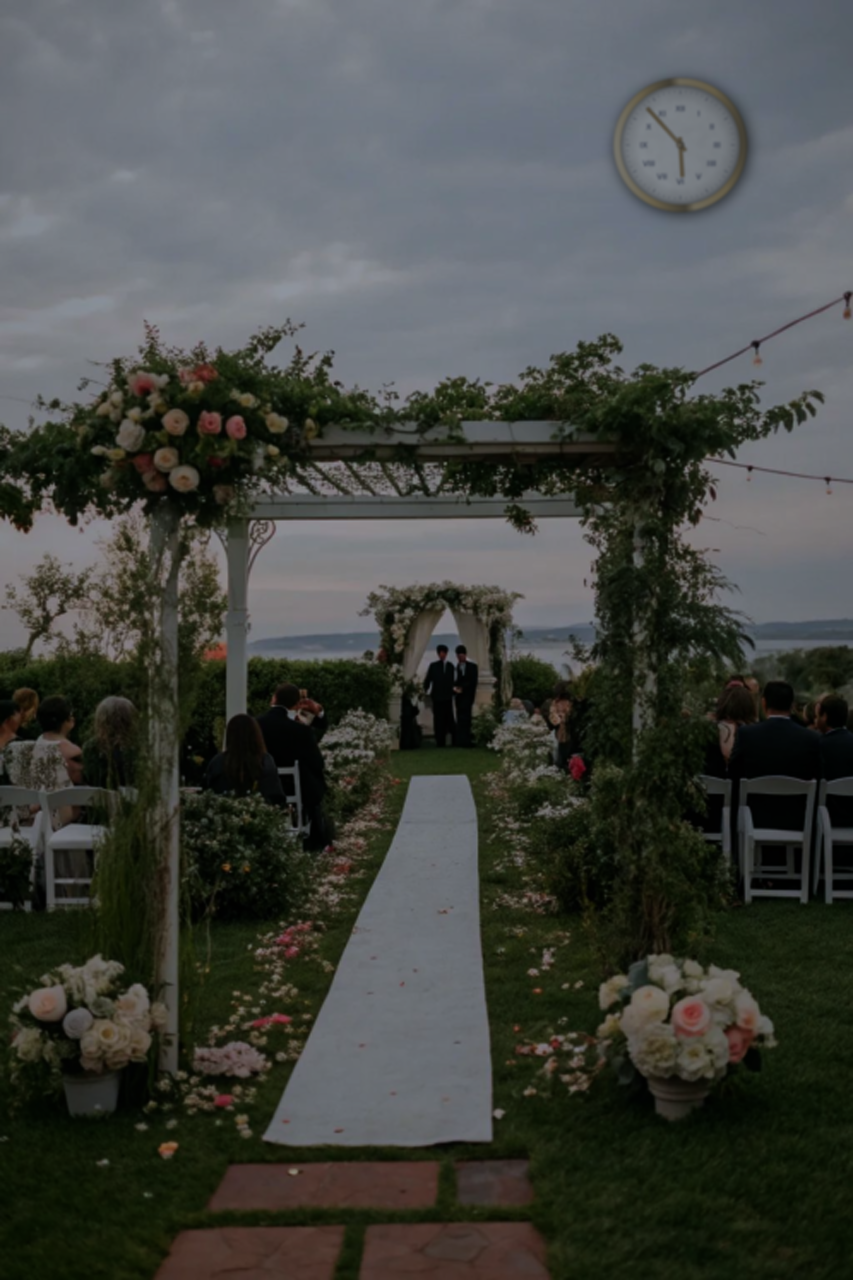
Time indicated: 5h53
